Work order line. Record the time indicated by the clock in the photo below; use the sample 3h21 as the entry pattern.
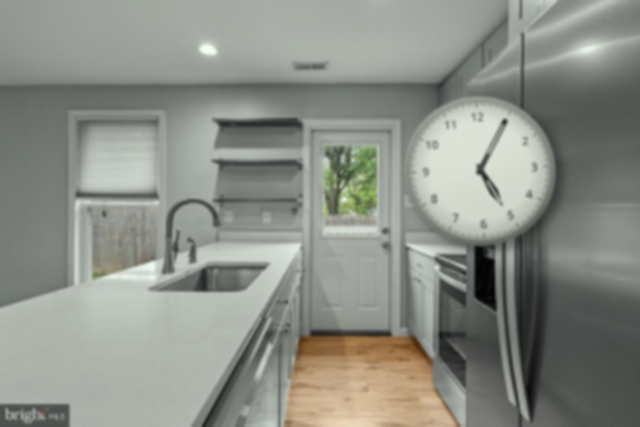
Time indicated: 5h05
